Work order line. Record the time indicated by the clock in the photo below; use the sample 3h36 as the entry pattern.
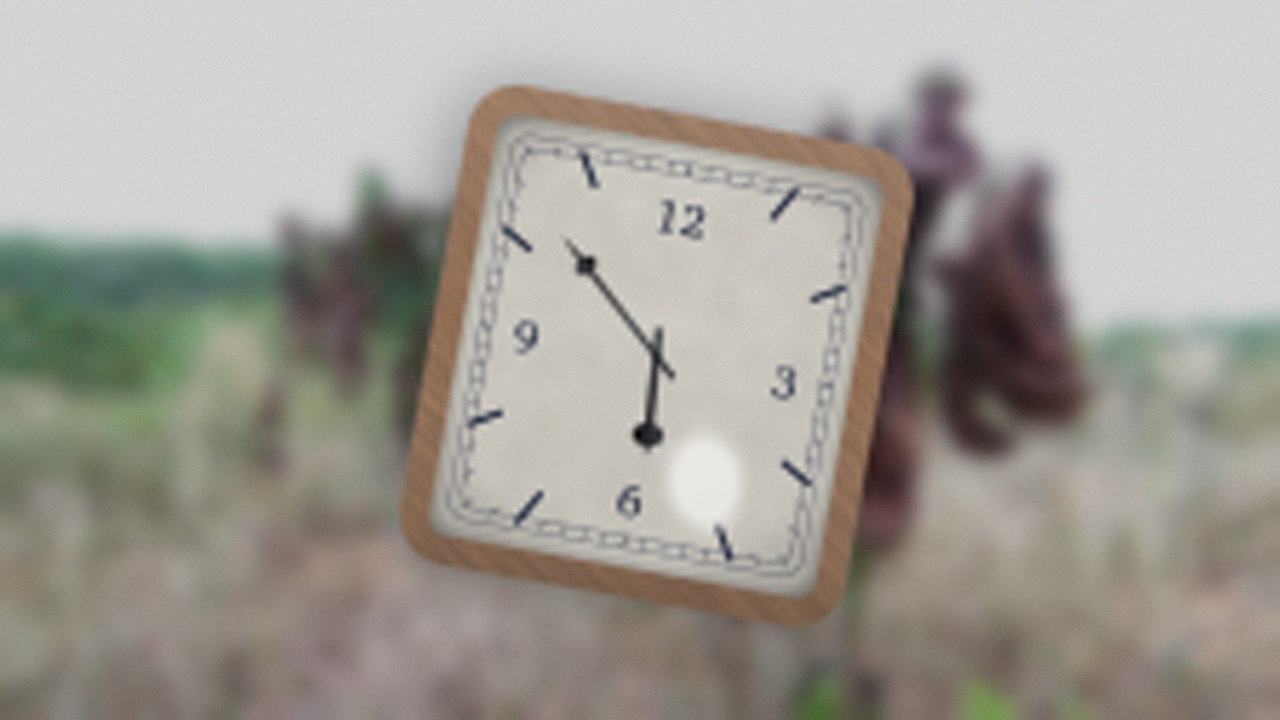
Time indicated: 5h52
